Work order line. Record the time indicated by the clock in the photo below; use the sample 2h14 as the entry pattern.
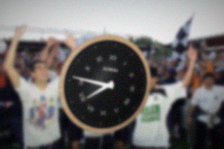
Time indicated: 7h46
